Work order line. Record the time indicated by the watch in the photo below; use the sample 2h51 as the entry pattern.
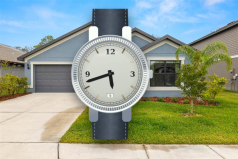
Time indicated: 5h42
